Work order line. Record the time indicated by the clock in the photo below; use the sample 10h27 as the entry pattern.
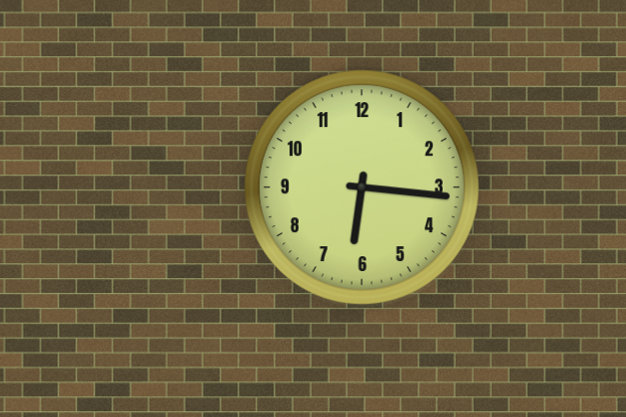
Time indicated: 6h16
